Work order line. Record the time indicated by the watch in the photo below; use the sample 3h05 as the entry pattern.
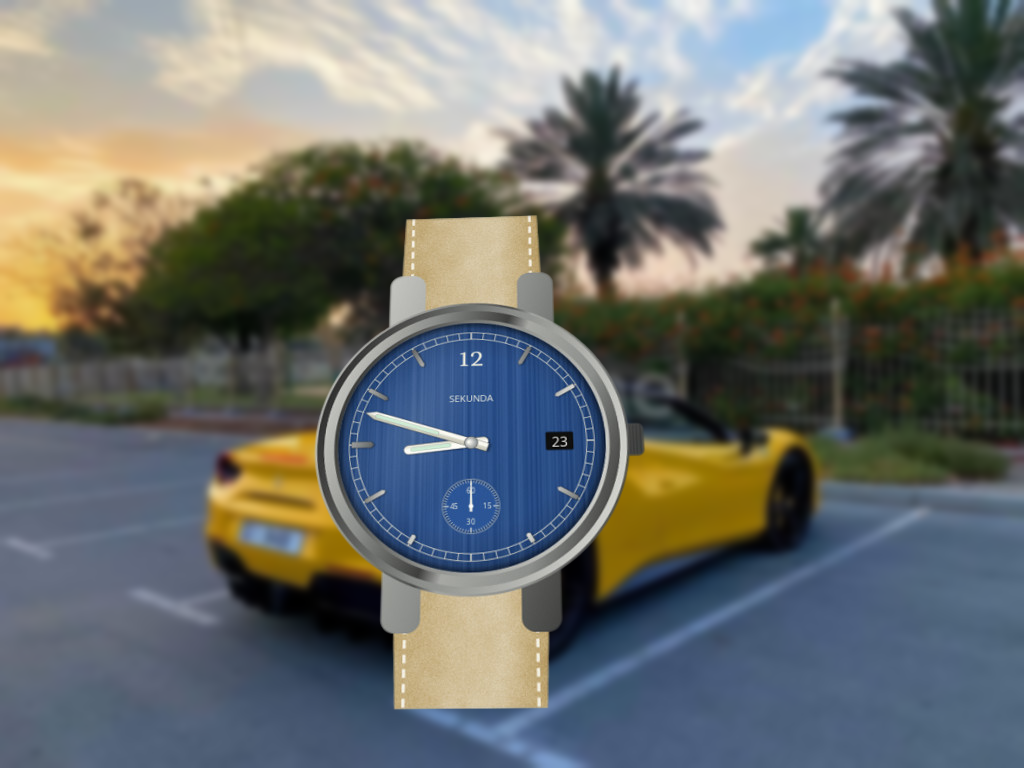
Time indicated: 8h48
